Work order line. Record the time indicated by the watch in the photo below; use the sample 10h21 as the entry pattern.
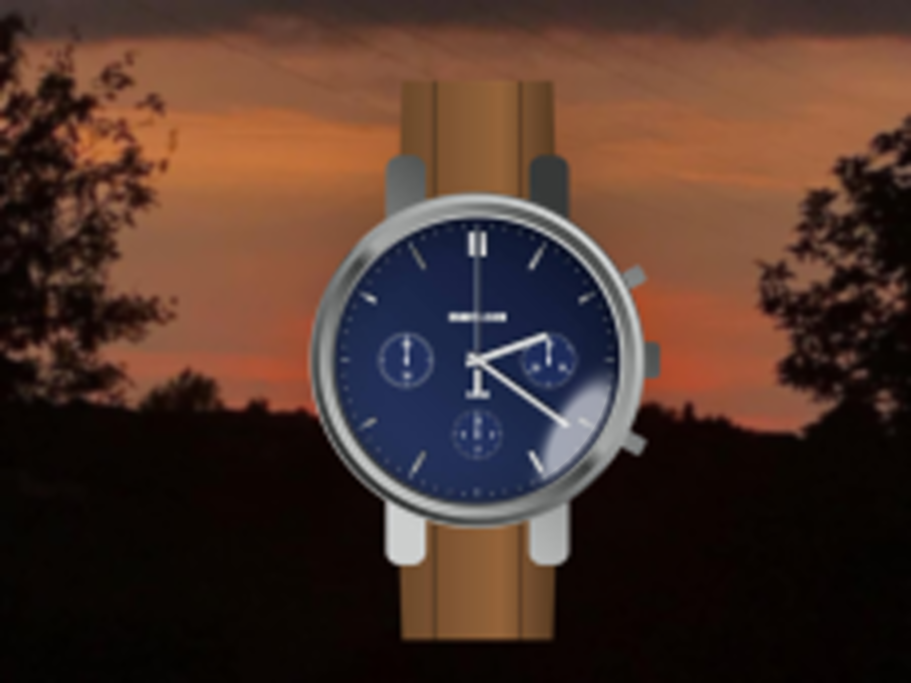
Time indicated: 2h21
